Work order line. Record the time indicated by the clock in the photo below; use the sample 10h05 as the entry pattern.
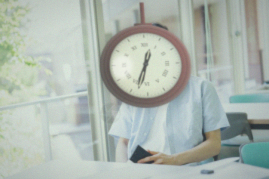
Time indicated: 12h33
